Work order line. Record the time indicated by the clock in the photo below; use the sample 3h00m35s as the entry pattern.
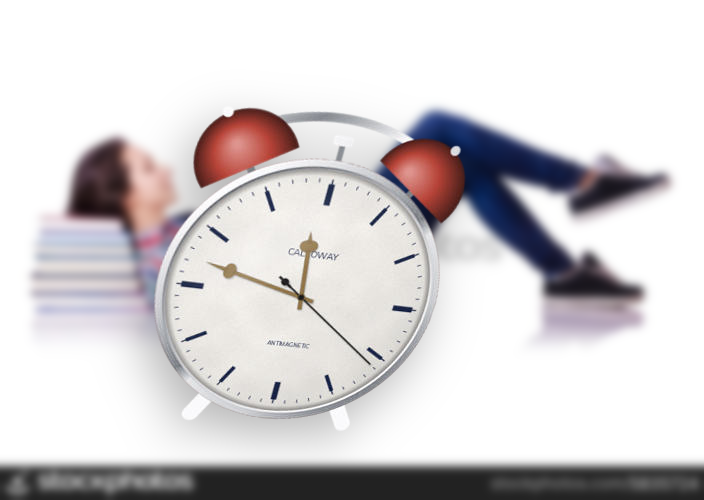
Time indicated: 11h47m21s
